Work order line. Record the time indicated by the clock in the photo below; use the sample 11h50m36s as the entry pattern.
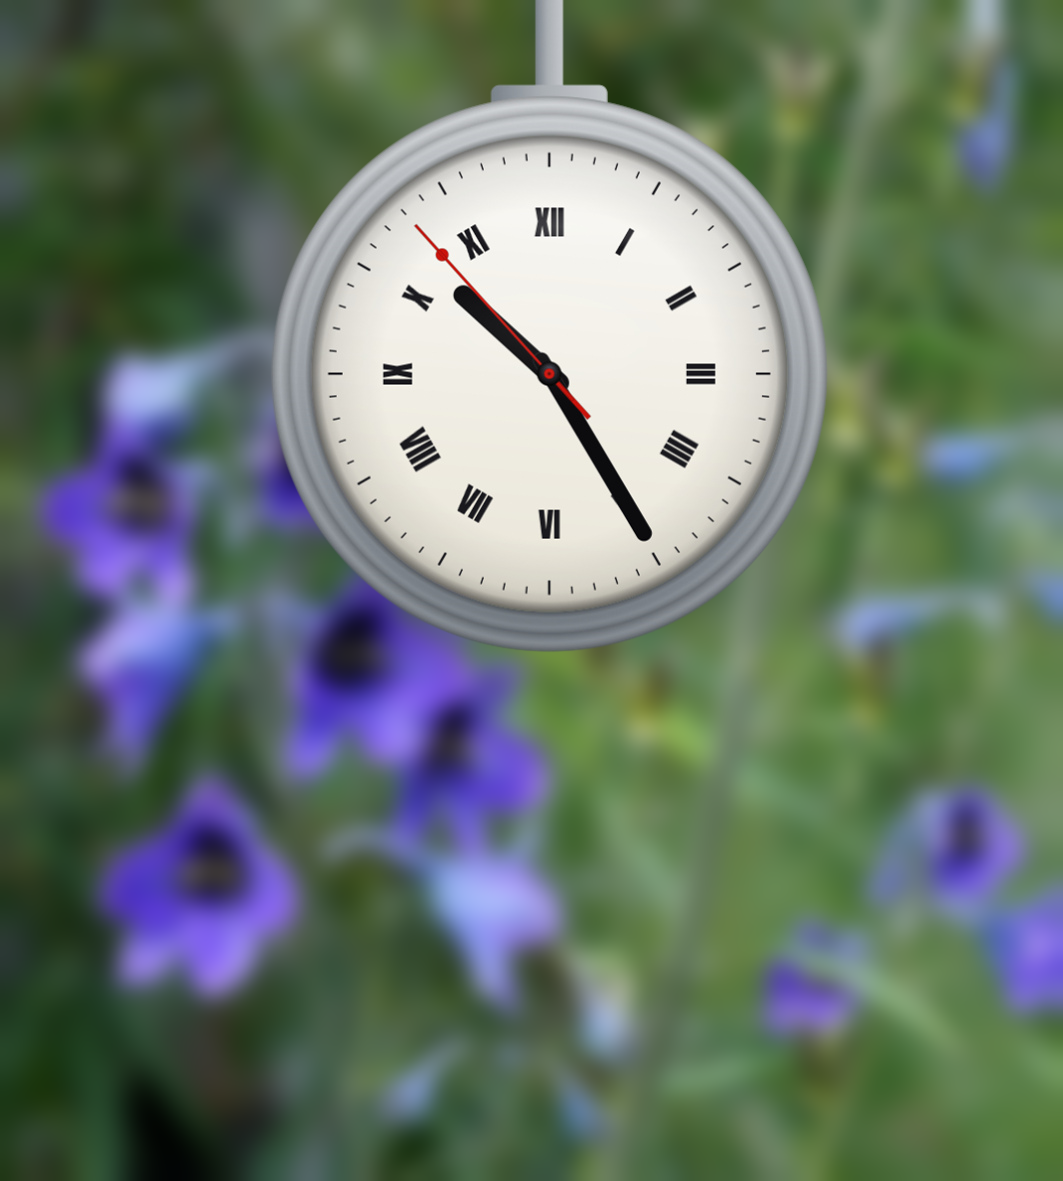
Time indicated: 10h24m53s
